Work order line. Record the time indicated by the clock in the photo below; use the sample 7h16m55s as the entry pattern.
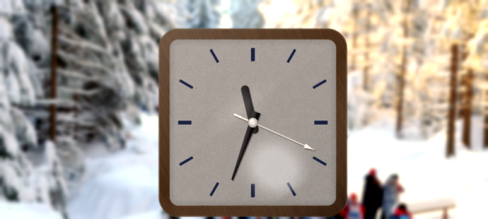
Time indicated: 11h33m19s
